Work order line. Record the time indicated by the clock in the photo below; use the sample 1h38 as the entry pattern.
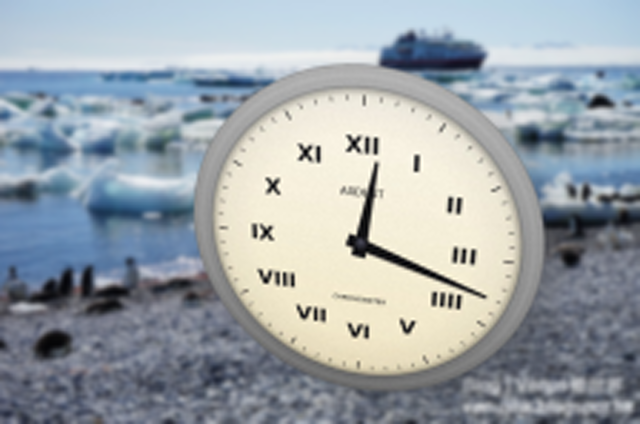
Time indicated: 12h18
